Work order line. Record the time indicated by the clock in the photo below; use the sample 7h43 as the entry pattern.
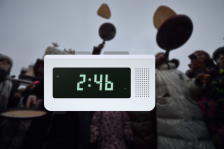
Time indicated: 2h46
